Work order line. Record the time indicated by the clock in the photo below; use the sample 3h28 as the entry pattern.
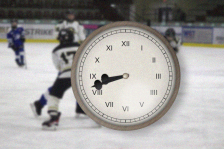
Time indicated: 8h42
